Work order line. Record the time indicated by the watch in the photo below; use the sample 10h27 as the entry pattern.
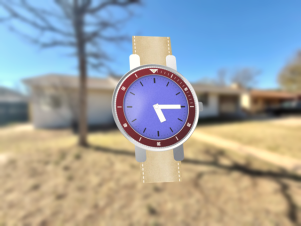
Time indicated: 5h15
